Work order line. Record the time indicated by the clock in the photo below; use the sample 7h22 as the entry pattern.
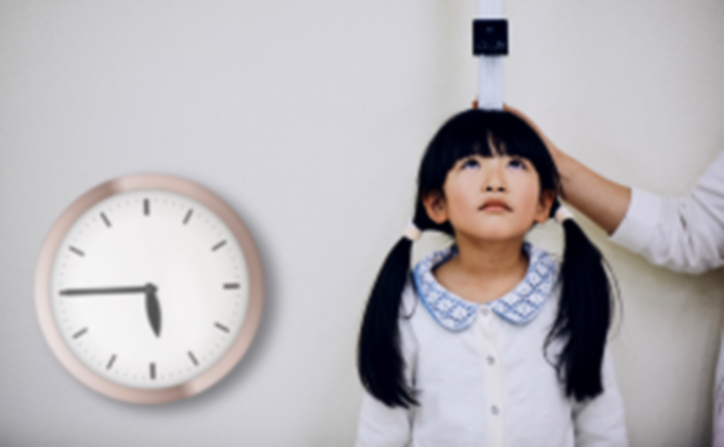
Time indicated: 5h45
